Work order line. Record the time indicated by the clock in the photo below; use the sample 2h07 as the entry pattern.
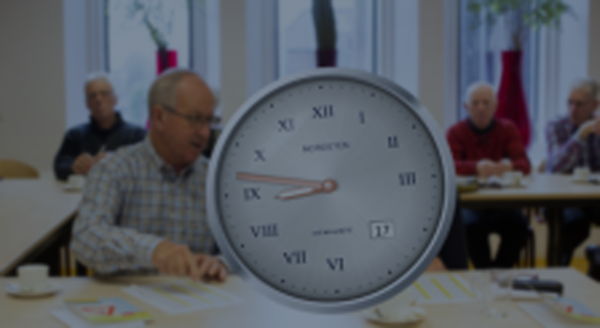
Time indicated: 8h47
